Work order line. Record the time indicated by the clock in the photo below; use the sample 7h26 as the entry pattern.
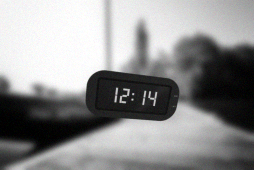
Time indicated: 12h14
